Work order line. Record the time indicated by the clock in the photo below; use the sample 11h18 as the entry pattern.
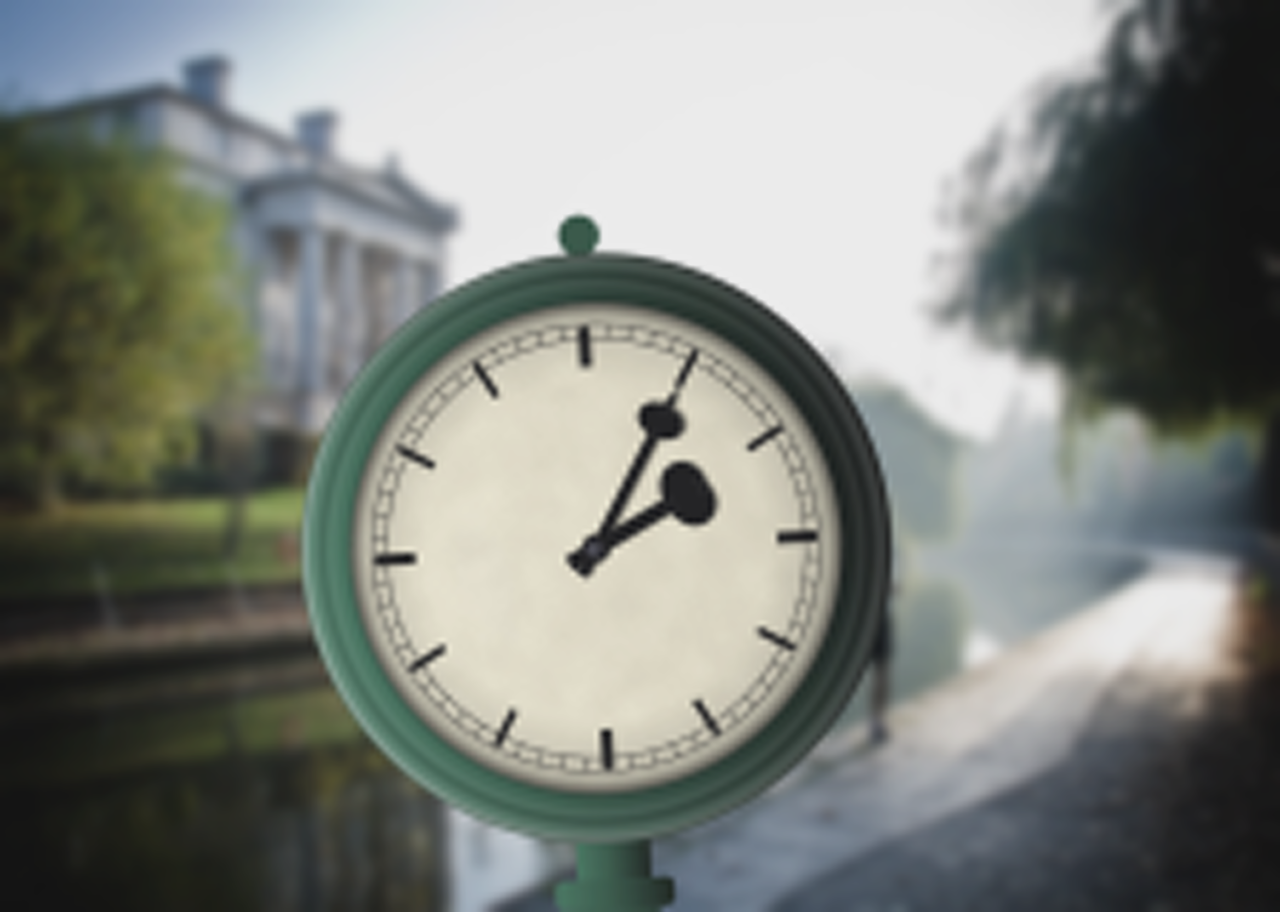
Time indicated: 2h05
